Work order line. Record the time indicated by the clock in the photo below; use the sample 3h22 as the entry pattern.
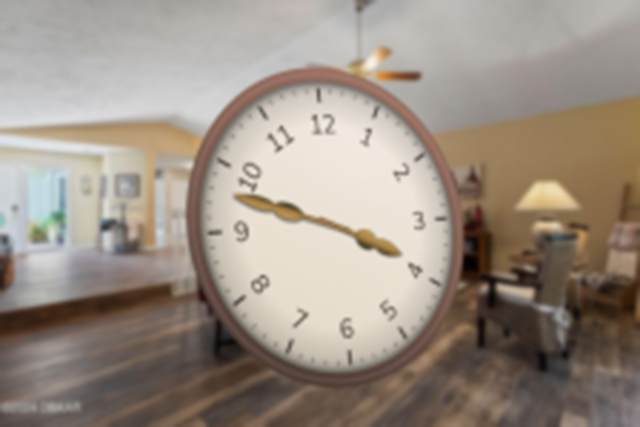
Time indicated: 3h48
